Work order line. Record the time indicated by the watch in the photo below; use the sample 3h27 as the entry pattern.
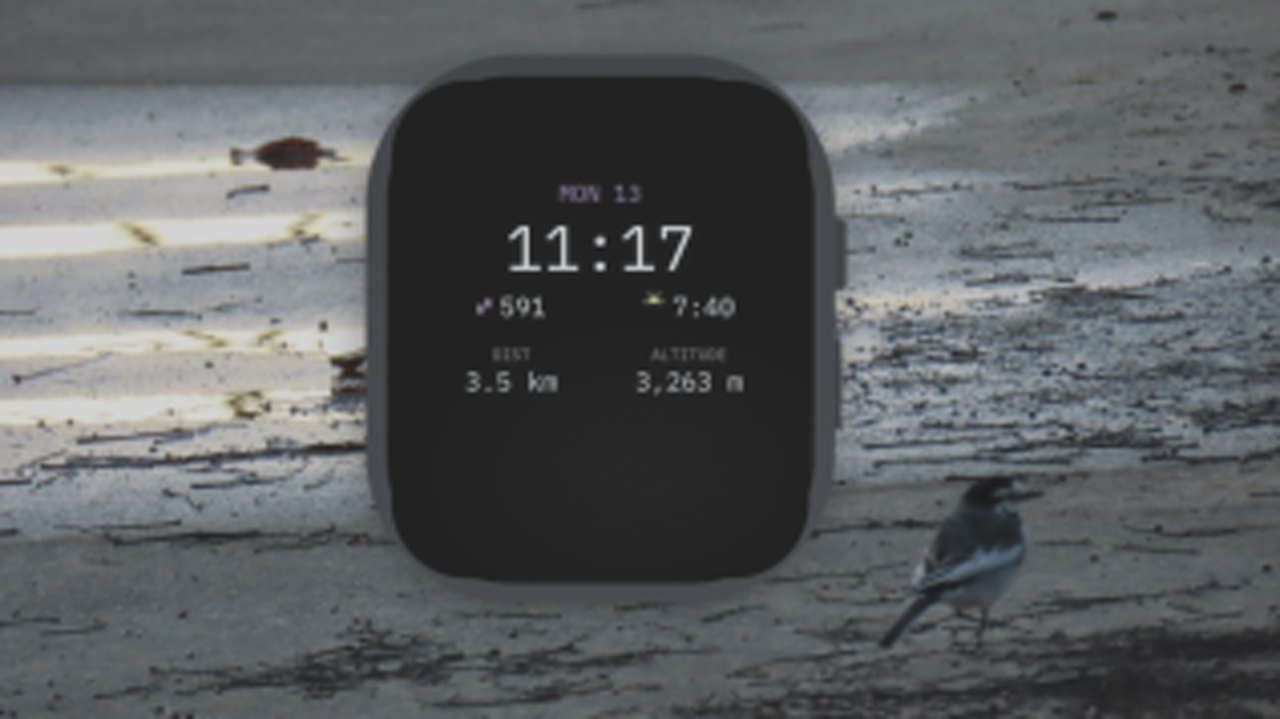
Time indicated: 11h17
